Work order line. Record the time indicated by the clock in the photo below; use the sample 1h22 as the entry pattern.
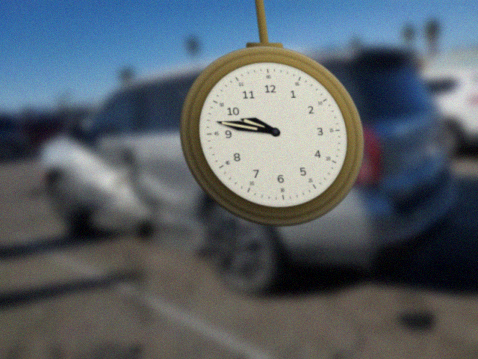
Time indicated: 9h47
